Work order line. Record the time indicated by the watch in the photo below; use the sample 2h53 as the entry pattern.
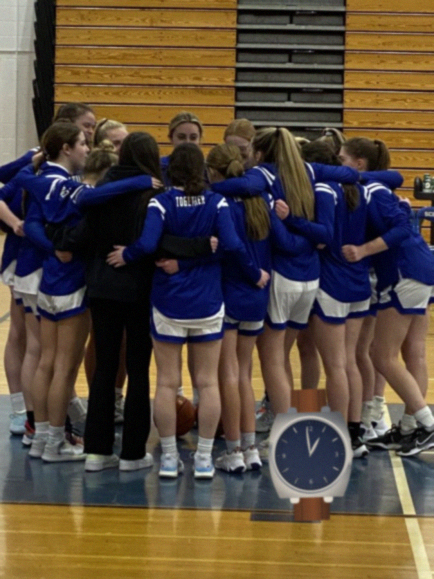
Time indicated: 12h59
